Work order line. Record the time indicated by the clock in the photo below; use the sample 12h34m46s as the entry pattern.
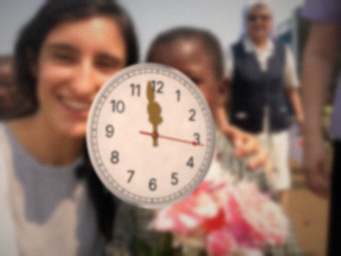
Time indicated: 11h58m16s
